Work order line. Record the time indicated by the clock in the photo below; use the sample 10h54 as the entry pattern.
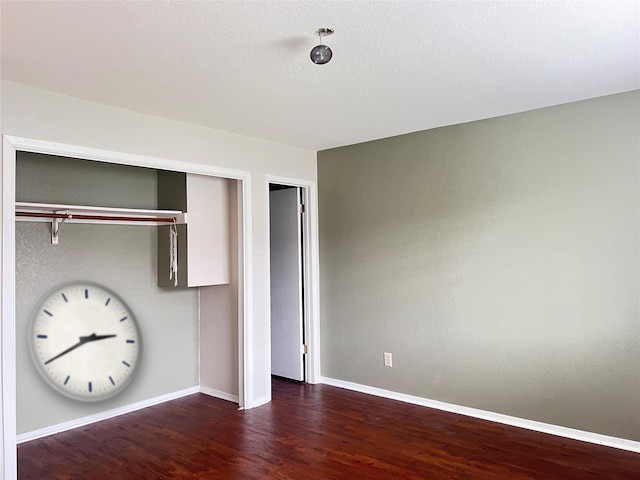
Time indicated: 2h40
